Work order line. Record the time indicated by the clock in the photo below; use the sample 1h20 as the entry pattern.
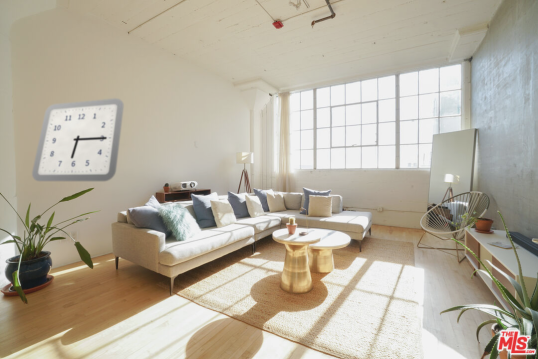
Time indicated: 6h15
